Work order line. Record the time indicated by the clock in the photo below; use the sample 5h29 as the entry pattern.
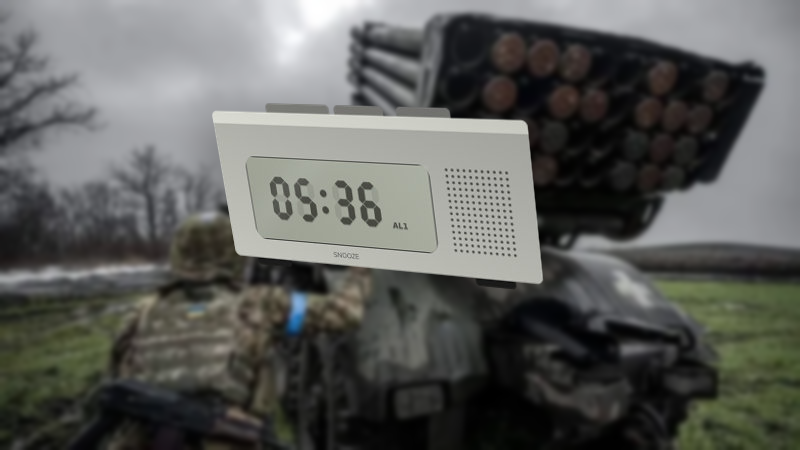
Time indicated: 5h36
